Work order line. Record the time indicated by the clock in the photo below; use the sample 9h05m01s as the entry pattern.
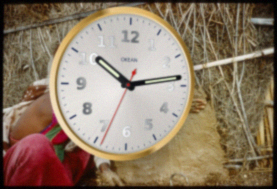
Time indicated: 10h13m34s
